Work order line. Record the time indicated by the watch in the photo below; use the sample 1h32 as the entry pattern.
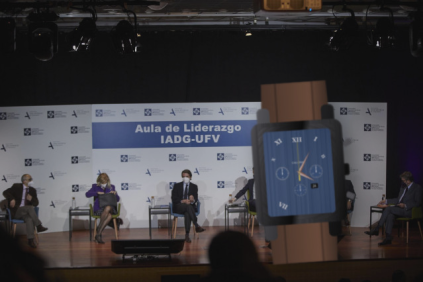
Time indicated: 4h05
